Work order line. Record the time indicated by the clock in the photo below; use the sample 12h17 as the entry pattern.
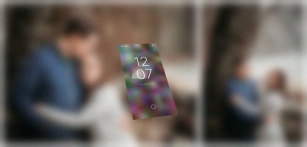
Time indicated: 12h07
